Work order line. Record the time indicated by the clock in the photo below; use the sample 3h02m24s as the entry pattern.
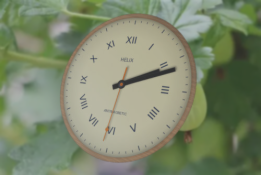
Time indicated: 2h11m31s
